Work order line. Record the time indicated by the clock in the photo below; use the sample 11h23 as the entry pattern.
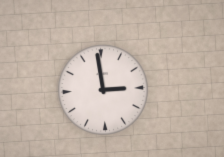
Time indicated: 2h59
